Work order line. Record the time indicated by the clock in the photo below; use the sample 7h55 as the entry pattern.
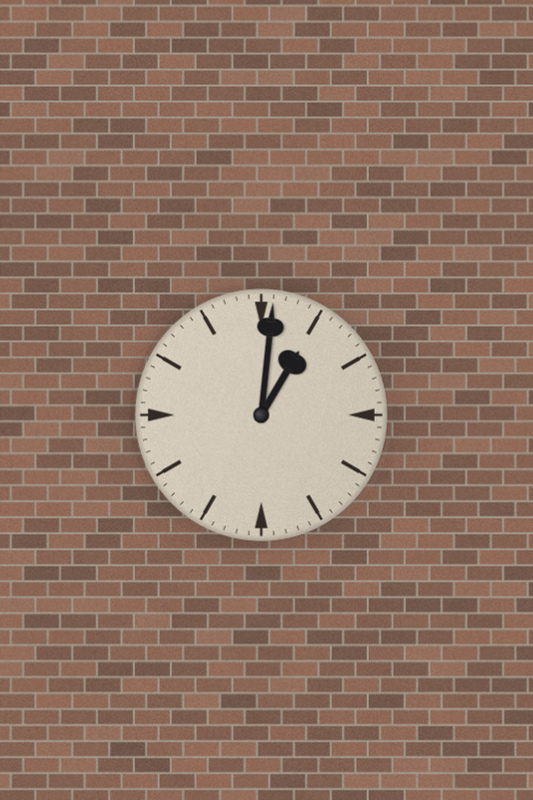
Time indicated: 1h01
